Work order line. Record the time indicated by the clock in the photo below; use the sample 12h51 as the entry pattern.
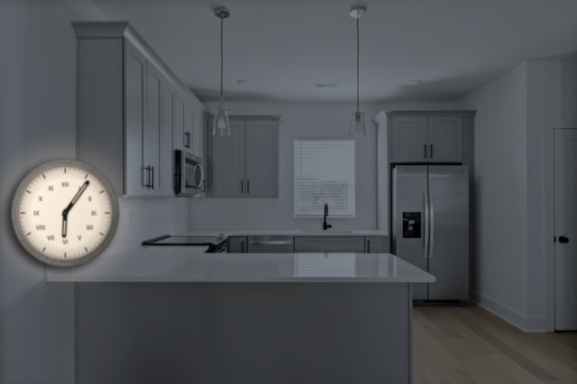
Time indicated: 6h06
